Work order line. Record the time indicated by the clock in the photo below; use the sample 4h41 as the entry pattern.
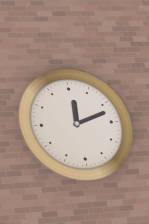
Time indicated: 12h12
